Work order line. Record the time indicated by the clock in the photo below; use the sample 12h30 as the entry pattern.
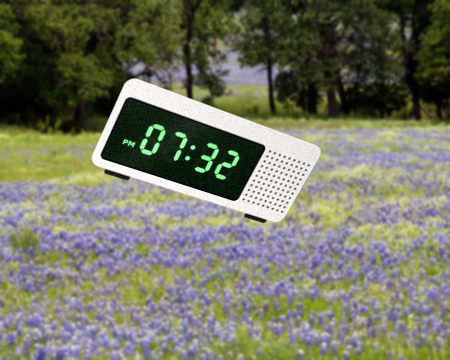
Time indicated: 7h32
